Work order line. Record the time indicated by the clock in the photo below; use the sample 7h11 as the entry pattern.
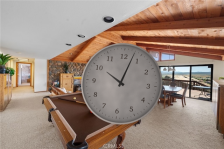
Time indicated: 10h03
